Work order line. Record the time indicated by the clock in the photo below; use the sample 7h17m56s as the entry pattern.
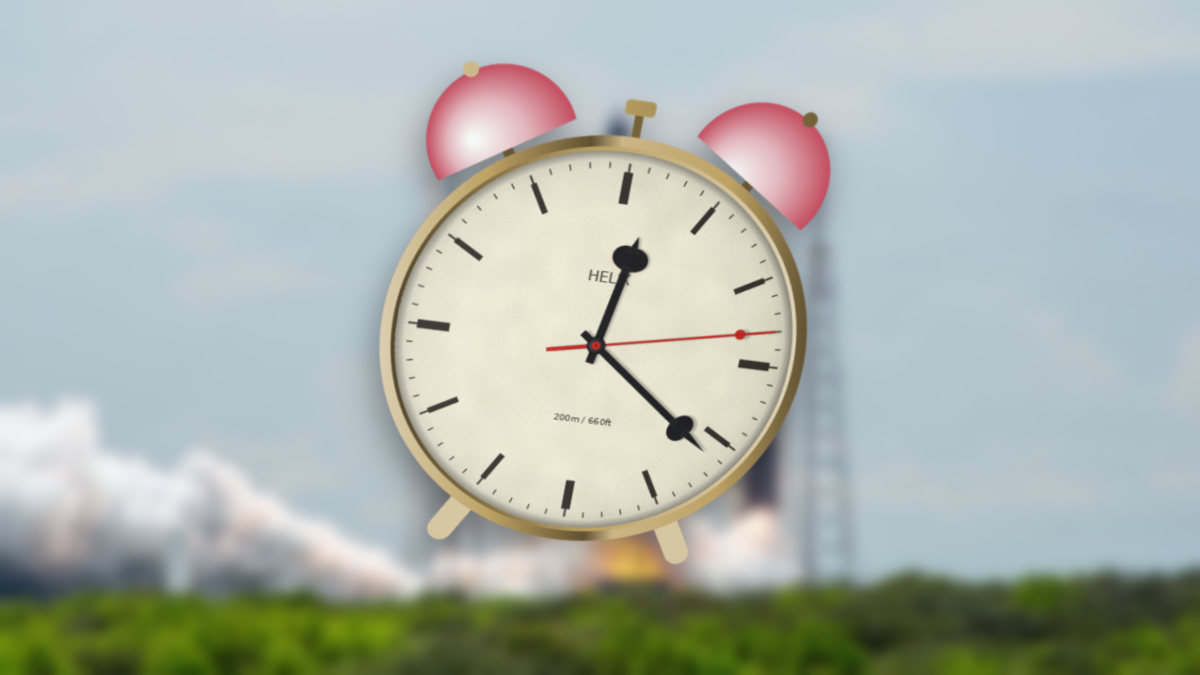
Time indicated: 12h21m13s
